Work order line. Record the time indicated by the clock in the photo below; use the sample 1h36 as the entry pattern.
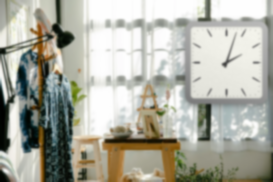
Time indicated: 2h03
